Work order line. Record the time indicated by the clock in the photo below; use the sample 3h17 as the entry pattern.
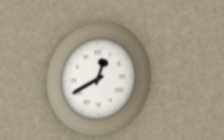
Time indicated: 12h41
